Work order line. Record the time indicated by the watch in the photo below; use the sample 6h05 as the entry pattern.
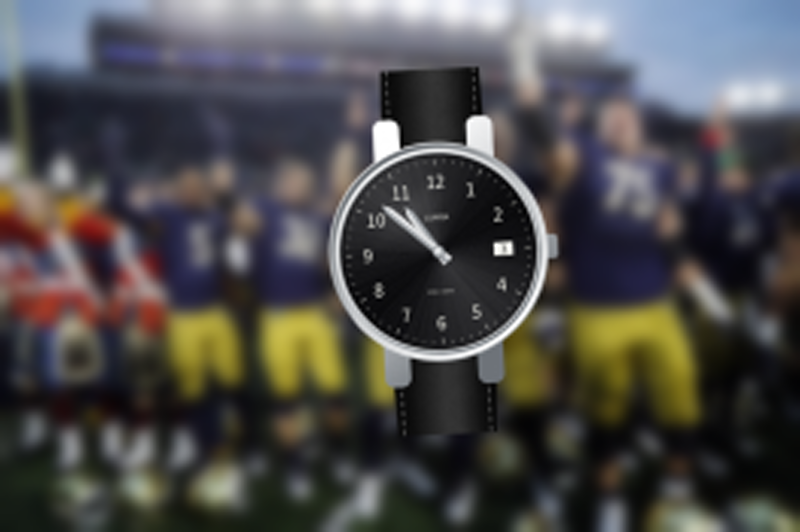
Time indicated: 10h52
